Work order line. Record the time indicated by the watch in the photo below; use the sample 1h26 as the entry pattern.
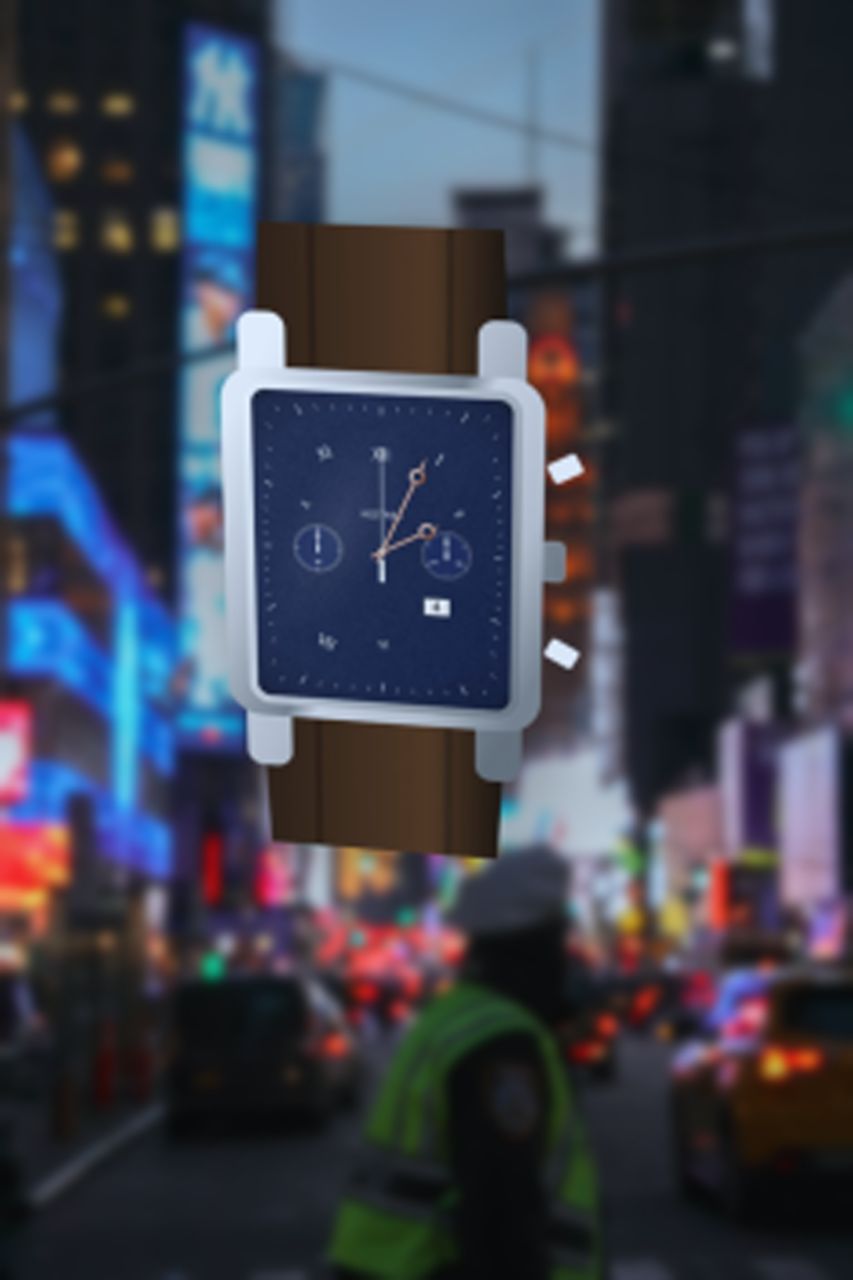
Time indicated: 2h04
